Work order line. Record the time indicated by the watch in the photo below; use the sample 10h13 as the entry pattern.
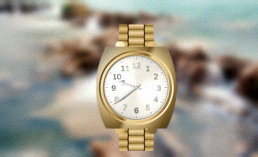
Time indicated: 9h39
